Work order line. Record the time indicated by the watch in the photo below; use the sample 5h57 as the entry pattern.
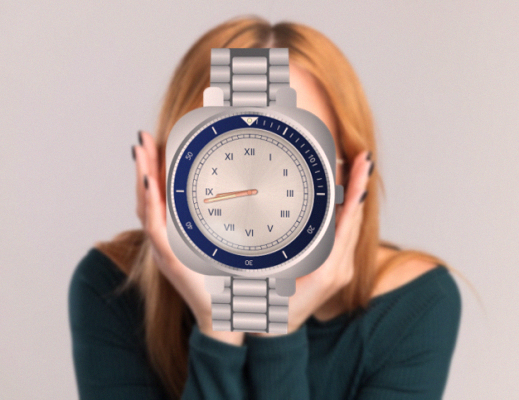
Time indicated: 8h43
